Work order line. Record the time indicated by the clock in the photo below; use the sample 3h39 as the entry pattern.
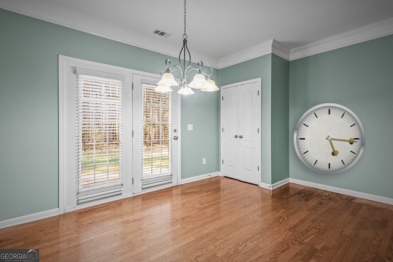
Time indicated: 5h16
